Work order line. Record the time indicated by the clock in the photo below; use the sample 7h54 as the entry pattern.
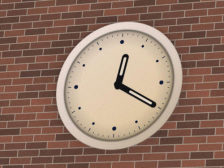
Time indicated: 12h20
